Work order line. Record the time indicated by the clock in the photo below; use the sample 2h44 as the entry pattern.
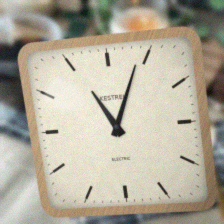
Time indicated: 11h04
